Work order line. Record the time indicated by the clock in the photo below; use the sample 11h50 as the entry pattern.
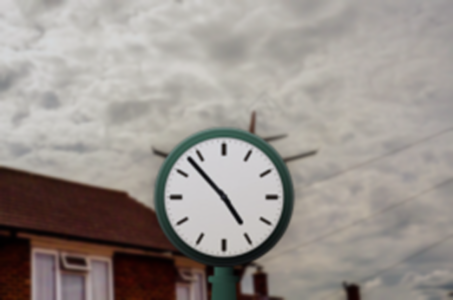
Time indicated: 4h53
